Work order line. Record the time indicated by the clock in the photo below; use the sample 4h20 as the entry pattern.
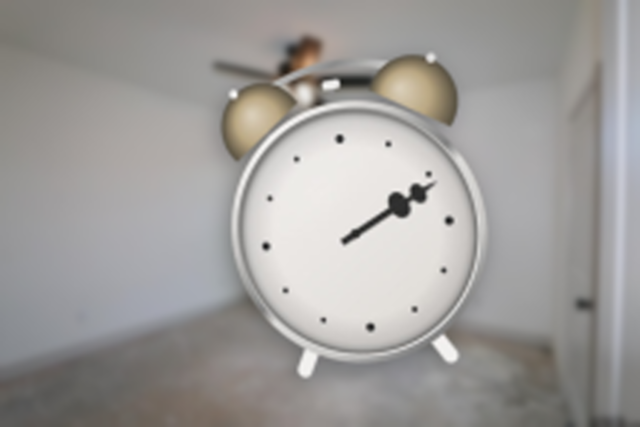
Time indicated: 2h11
